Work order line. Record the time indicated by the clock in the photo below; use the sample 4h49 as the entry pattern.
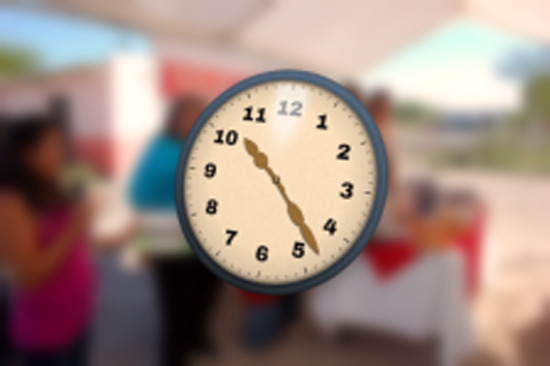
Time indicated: 10h23
